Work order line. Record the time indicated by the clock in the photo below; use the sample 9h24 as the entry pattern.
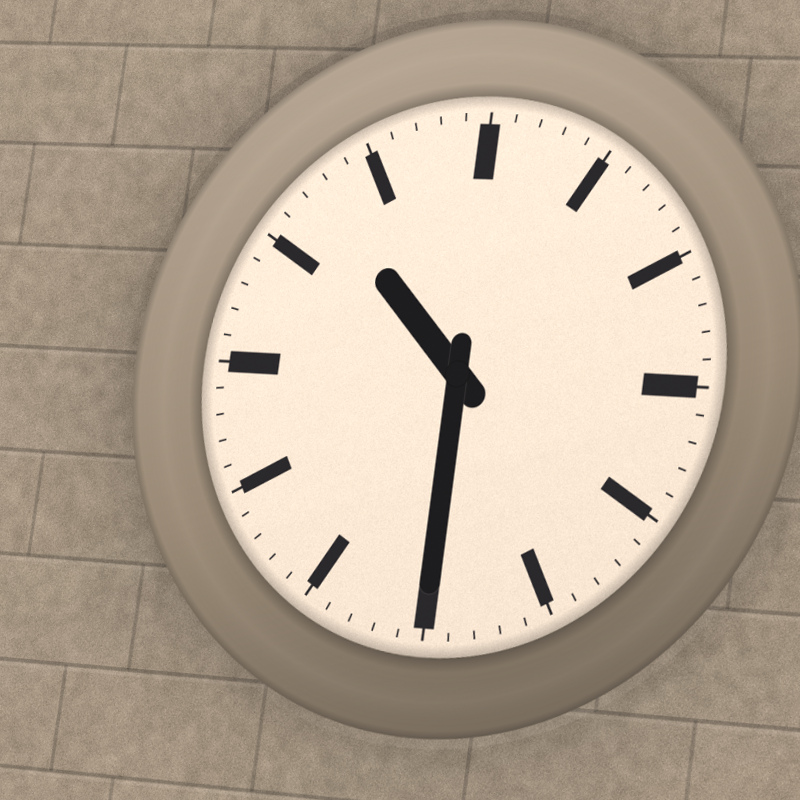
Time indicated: 10h30
